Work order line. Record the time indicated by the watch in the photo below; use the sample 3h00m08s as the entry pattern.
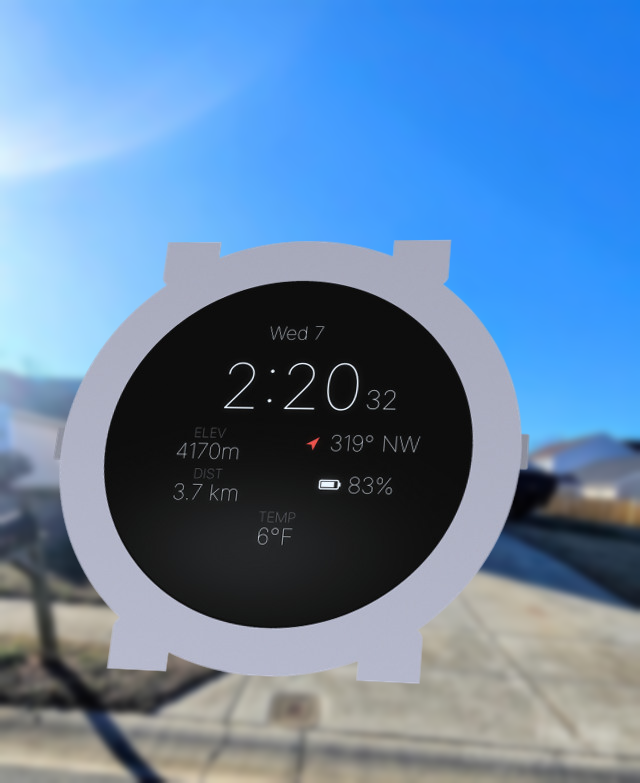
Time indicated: 2h20m32s
